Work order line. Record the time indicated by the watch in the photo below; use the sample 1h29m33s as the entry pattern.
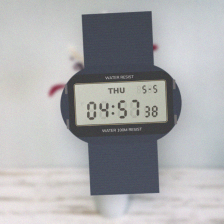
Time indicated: 4h57m38s
